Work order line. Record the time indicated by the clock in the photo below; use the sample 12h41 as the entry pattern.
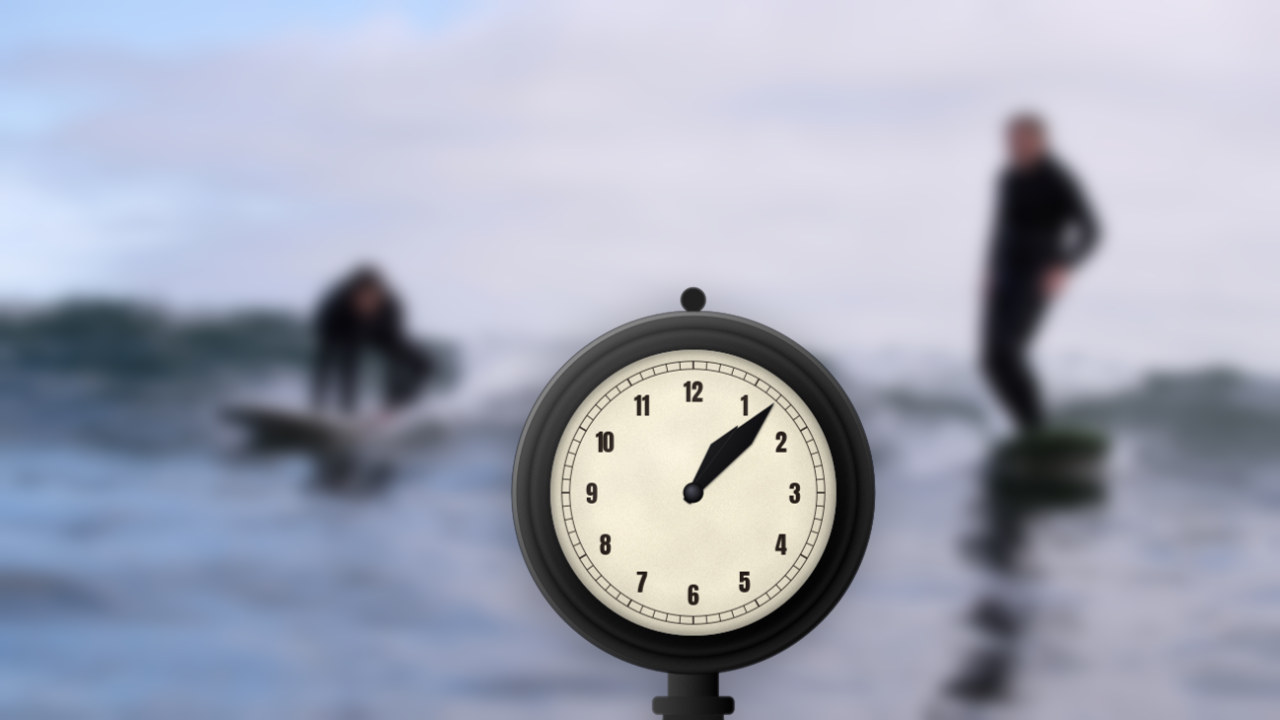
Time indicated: 1h07
